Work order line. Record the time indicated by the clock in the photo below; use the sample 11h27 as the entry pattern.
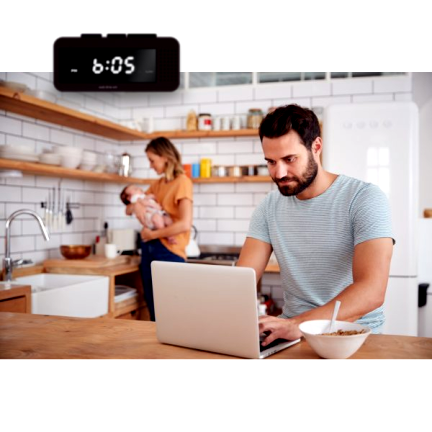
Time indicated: 6h05
